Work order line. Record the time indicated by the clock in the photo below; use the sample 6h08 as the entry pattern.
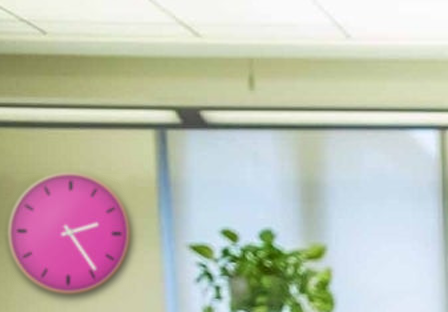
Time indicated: 2h24
